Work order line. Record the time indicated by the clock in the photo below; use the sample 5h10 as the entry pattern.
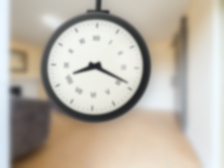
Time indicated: 8h19
